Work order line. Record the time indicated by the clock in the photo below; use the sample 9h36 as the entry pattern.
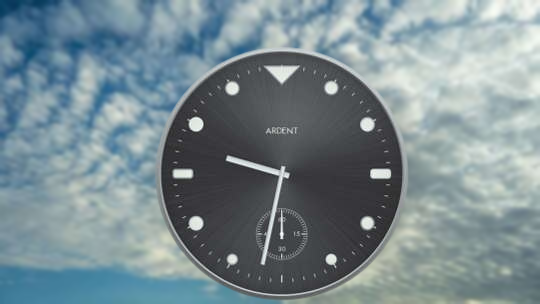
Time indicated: 9h32
